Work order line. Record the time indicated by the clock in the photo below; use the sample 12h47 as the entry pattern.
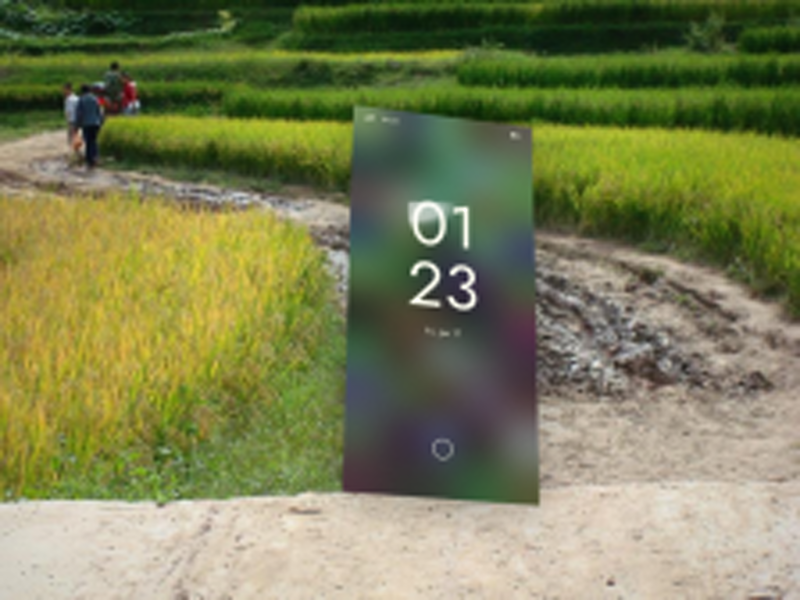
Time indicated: 1h23
